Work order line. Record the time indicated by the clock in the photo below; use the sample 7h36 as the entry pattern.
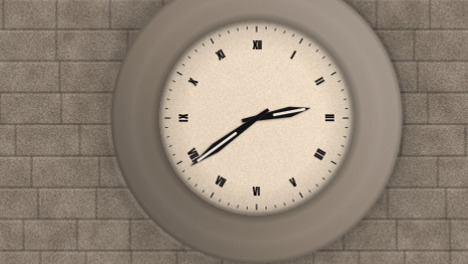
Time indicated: 2h39
